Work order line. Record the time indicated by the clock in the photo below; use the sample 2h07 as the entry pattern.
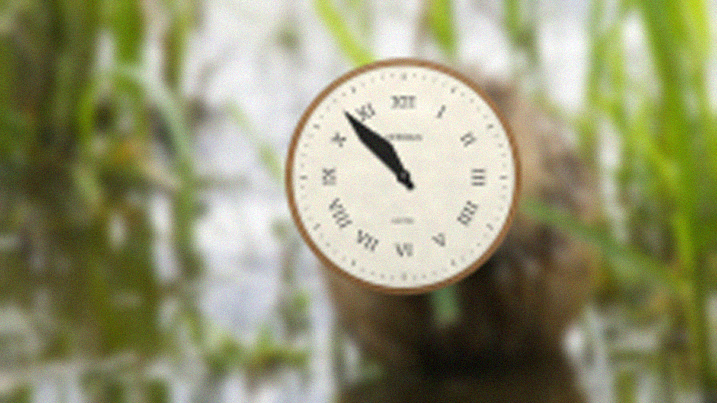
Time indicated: 10h53
